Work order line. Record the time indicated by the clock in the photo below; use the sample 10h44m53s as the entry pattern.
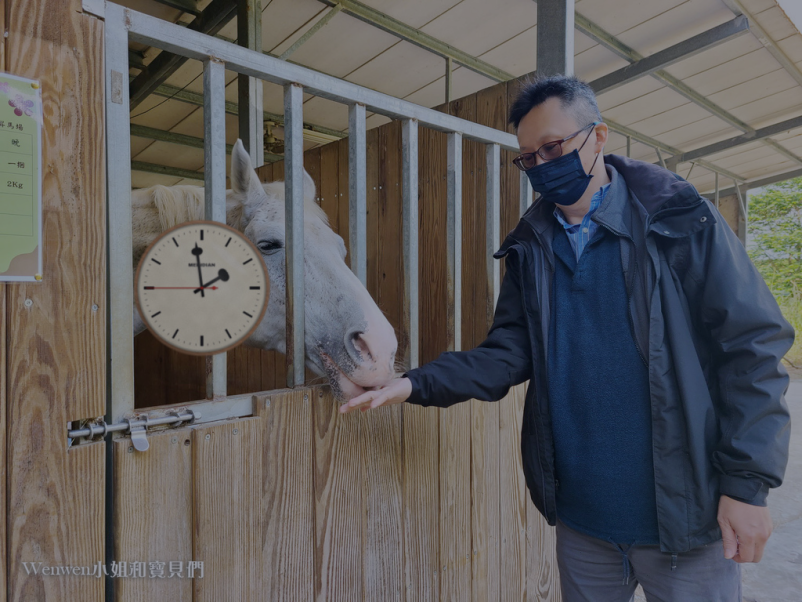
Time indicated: 1h58m45s
